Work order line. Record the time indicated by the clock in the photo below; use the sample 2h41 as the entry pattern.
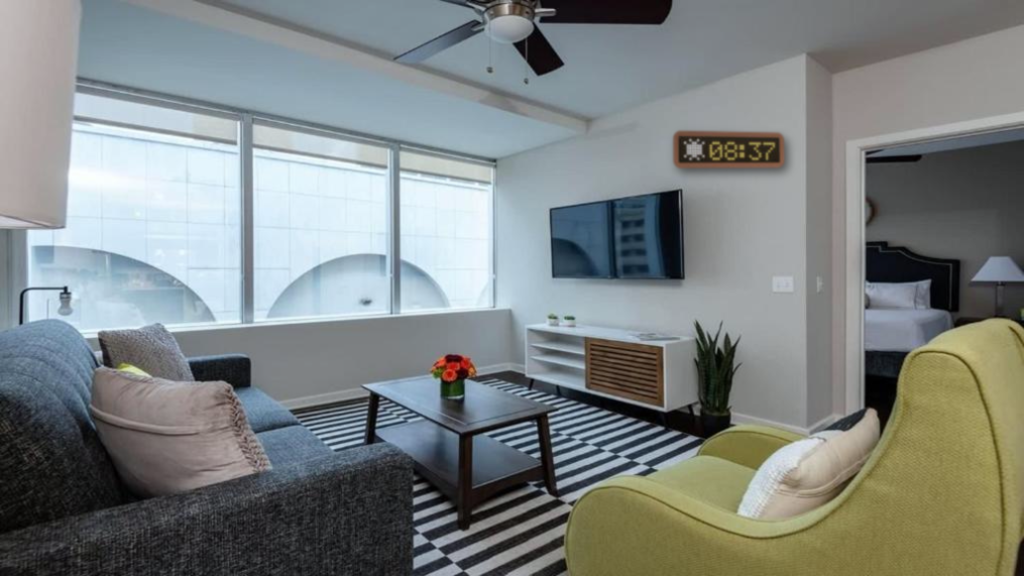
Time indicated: 8h37
